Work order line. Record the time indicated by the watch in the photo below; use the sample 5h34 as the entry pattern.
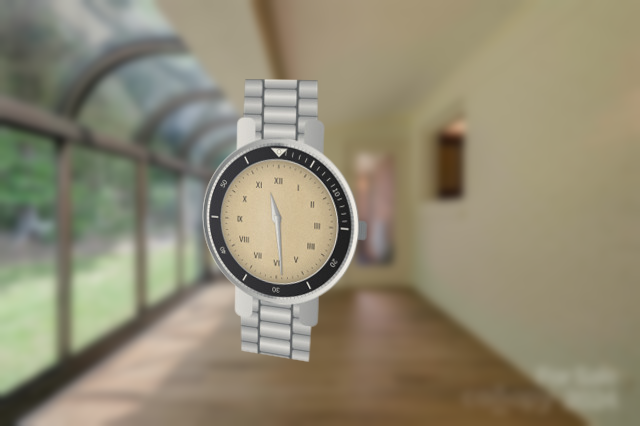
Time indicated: 11h29
